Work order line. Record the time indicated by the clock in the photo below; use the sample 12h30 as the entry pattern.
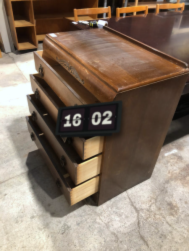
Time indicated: 16h02
